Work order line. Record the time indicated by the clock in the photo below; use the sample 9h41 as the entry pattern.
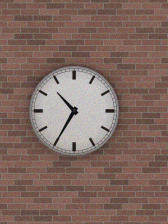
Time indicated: 10h35
